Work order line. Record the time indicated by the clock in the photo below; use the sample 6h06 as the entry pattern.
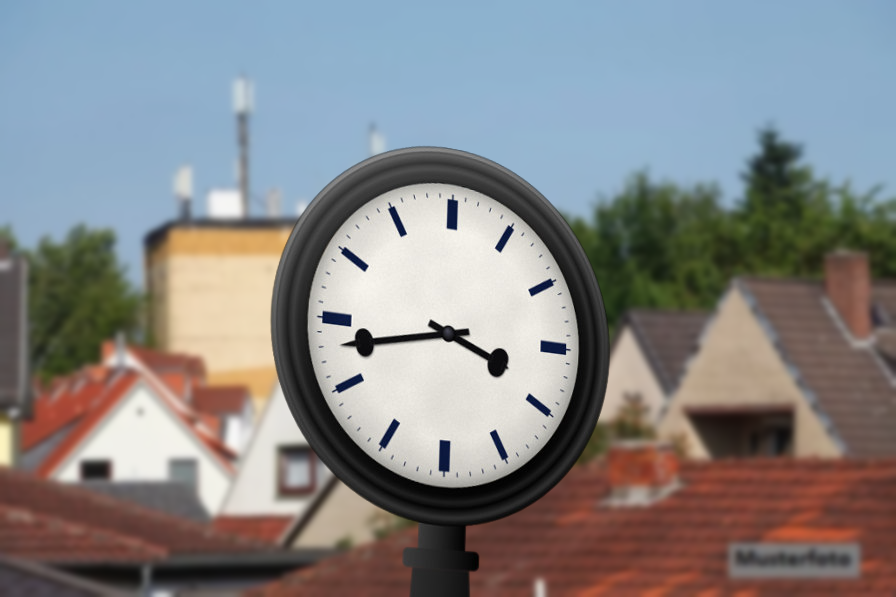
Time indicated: 3h43
